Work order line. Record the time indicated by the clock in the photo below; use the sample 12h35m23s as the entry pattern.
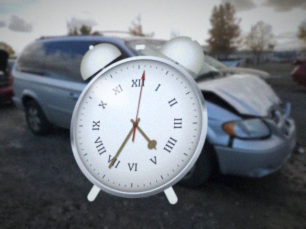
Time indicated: 4h35m01s
